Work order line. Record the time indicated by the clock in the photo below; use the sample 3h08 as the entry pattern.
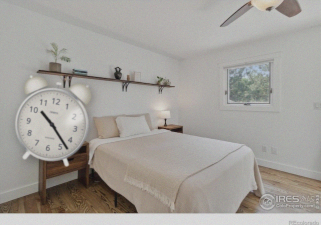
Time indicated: 10h23
